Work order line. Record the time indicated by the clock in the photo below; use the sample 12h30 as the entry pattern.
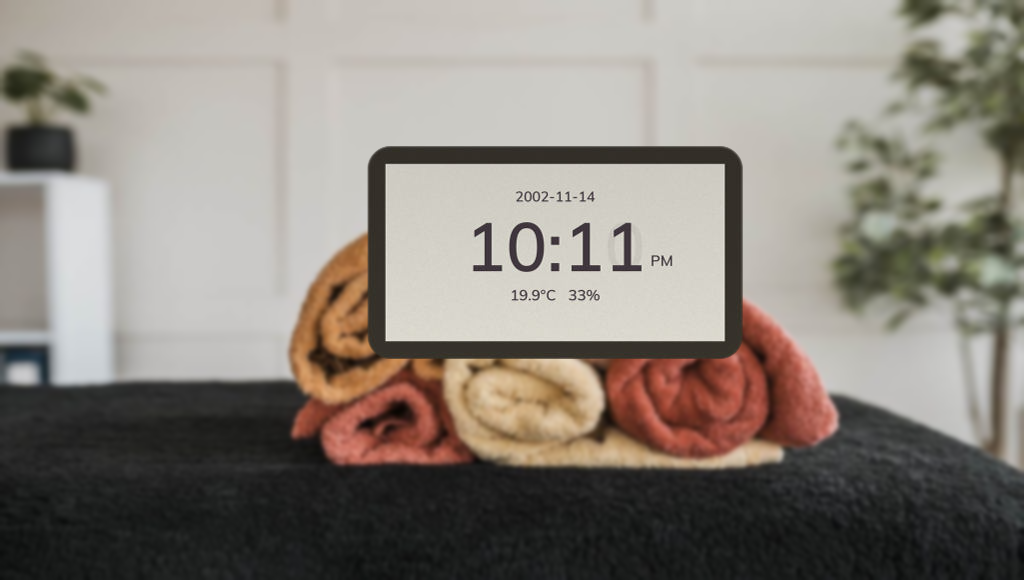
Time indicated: 10h11
